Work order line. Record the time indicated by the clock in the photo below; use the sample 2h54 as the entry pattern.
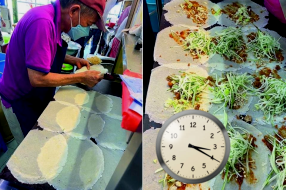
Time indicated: 3h20
